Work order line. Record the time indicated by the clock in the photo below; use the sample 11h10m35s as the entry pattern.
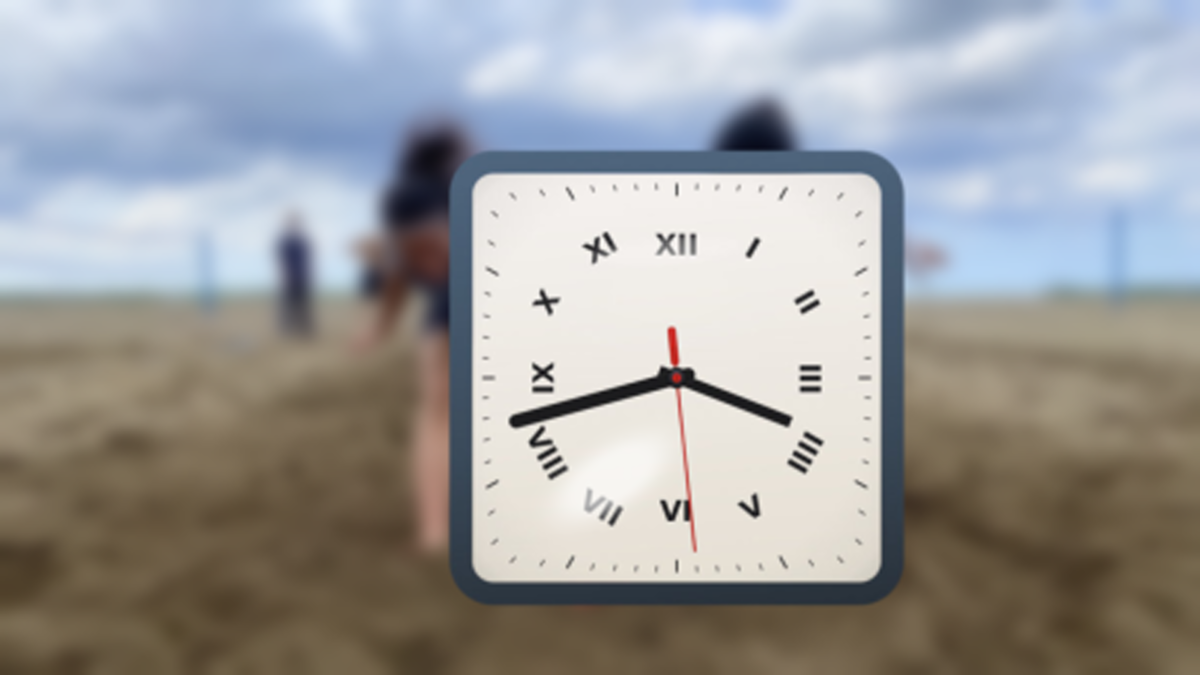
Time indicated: 3h42m29s
